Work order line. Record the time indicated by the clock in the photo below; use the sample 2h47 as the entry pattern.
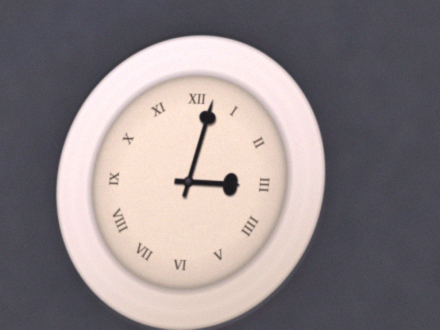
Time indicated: 3h02
